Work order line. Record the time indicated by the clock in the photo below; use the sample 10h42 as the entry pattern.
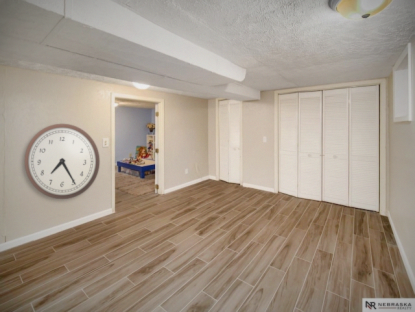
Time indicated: 7h25
